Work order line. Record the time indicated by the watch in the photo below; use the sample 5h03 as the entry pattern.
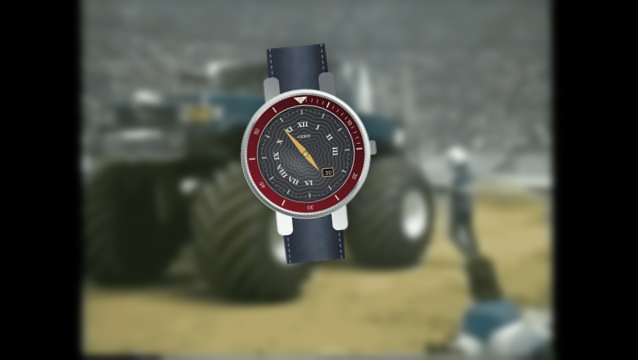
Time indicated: 4h54
